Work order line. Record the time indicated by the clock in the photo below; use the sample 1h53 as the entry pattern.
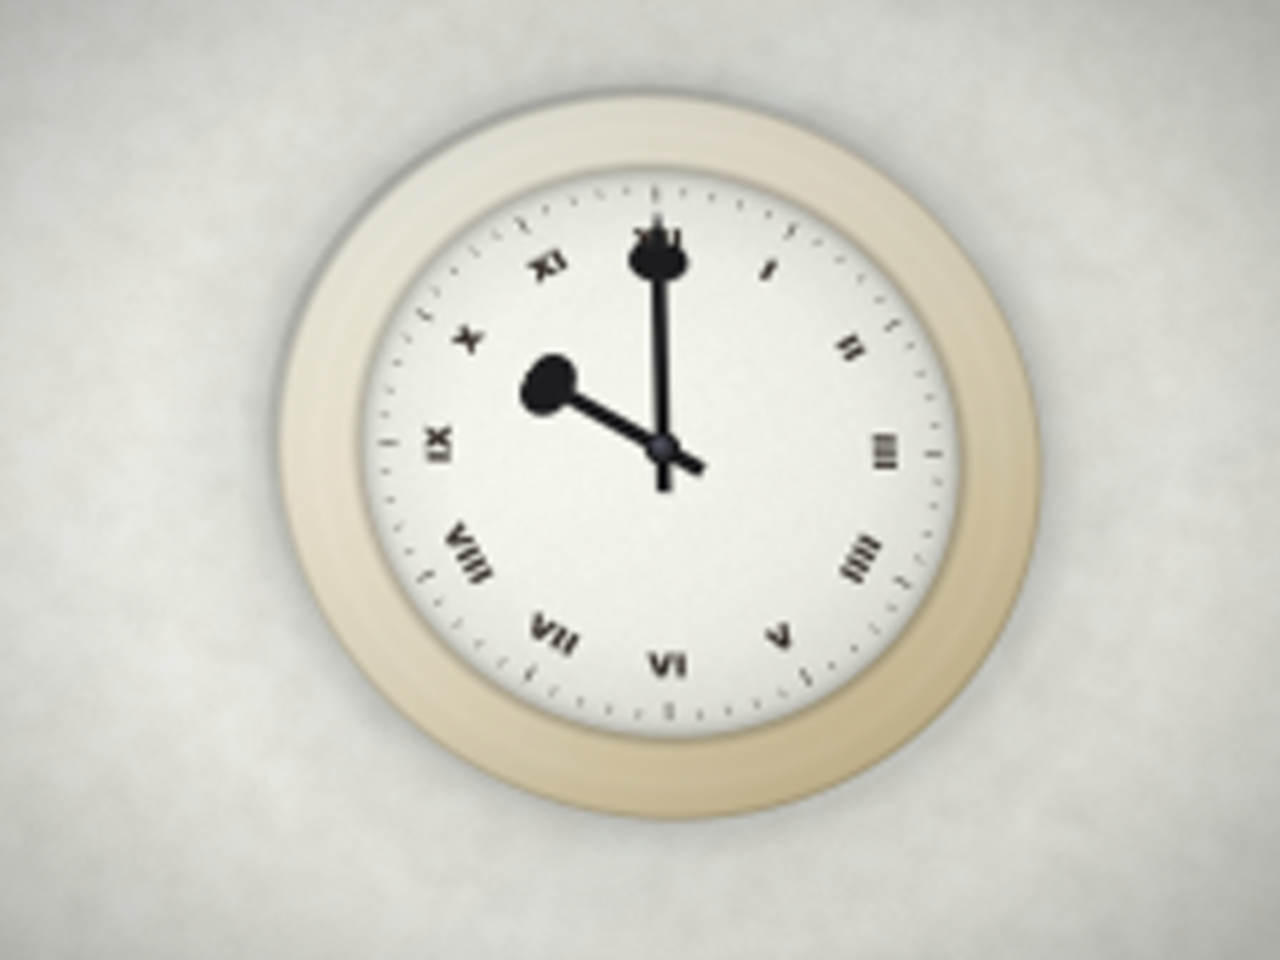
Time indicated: 10h00
